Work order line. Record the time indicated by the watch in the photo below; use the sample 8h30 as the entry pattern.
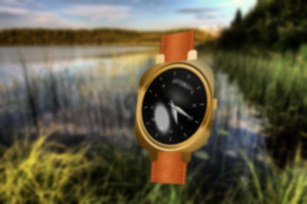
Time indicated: 5h20
